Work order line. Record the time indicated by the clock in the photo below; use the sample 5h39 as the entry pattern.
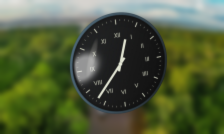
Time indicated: 12h37
